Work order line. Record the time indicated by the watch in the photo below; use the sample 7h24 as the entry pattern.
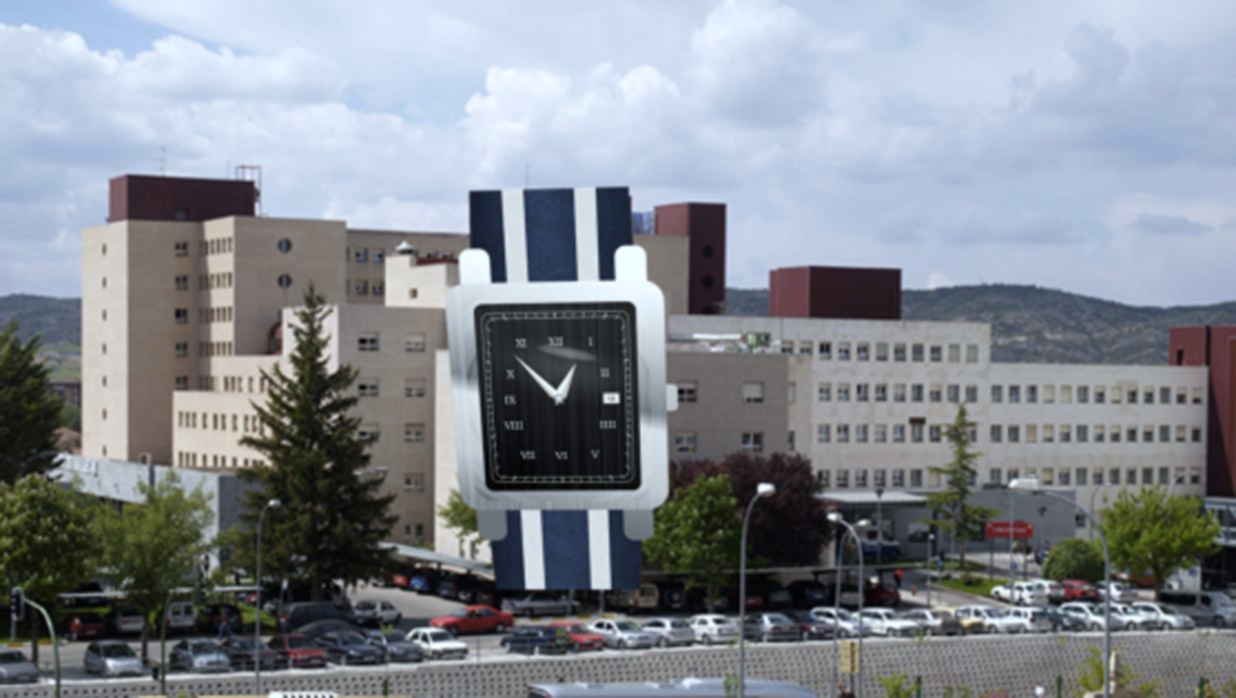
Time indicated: 12h53
